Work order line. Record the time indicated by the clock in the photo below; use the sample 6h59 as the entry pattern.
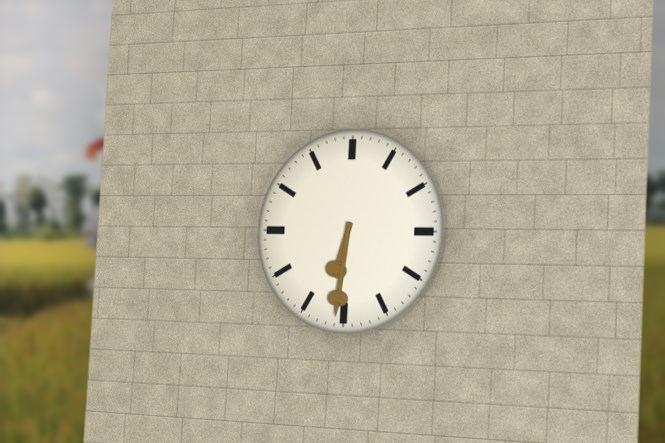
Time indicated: 6h31
